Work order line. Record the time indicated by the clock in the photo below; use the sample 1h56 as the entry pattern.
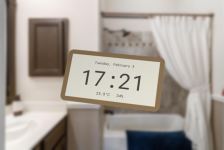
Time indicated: 17h21
